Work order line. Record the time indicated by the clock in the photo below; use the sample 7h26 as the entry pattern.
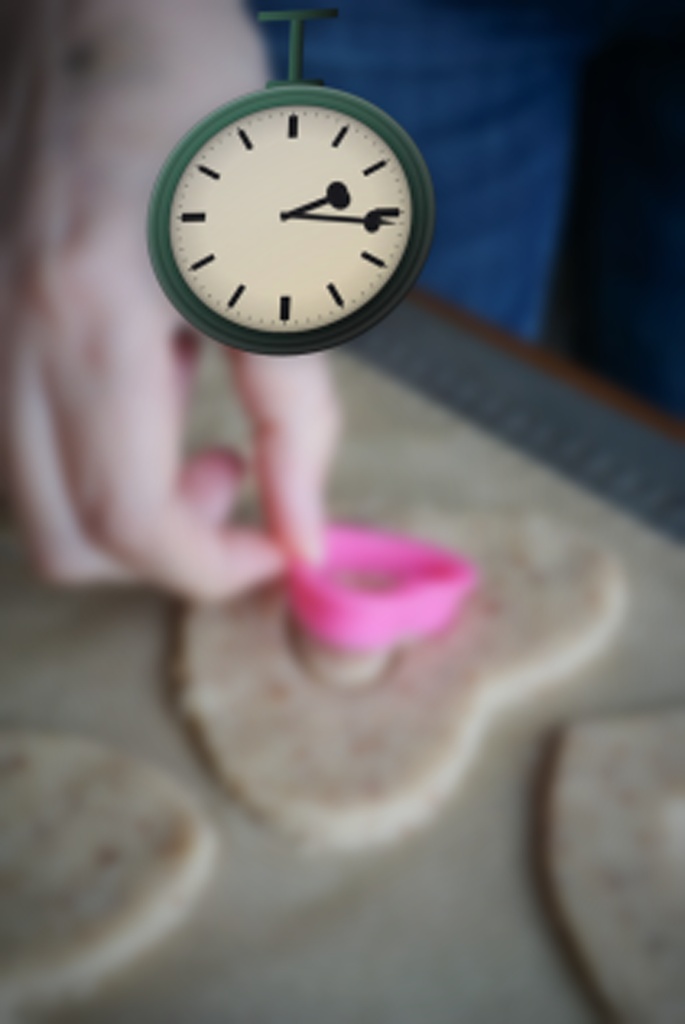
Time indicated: 2h16
